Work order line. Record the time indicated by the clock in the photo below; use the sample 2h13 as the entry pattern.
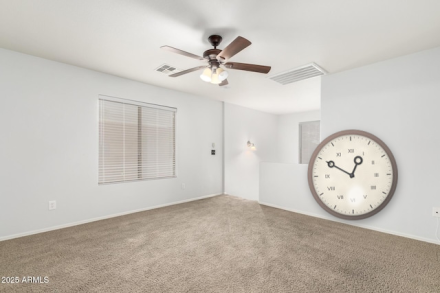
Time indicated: 12h50
